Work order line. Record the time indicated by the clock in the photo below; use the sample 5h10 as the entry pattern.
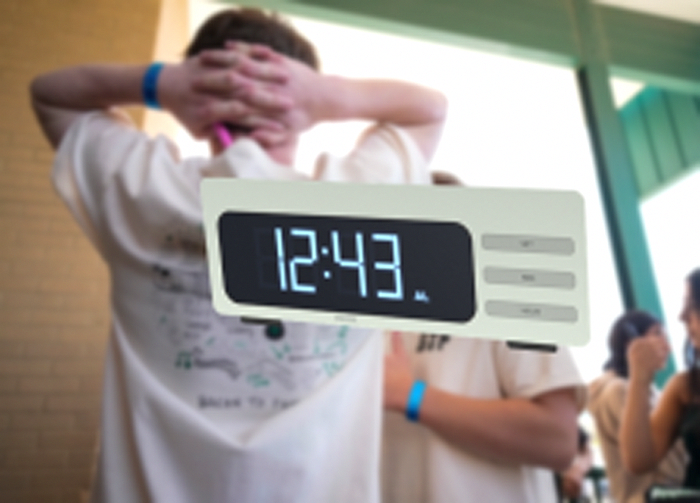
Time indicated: 12h43
